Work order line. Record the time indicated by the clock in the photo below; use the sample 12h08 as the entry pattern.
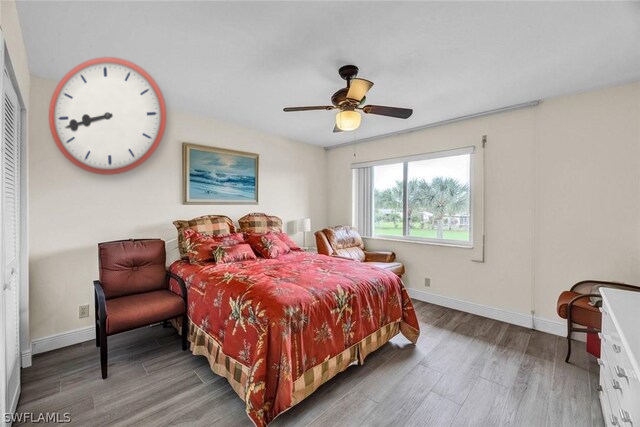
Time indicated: 8h43
